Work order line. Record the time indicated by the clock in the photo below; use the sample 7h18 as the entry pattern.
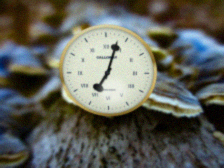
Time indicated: 7h03
